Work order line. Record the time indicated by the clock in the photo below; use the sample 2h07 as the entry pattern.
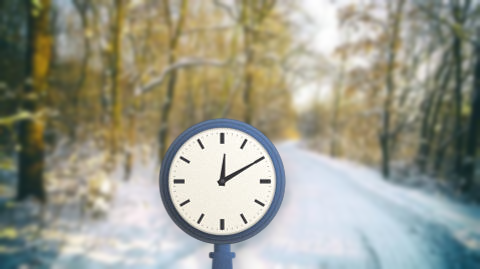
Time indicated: 12h10
